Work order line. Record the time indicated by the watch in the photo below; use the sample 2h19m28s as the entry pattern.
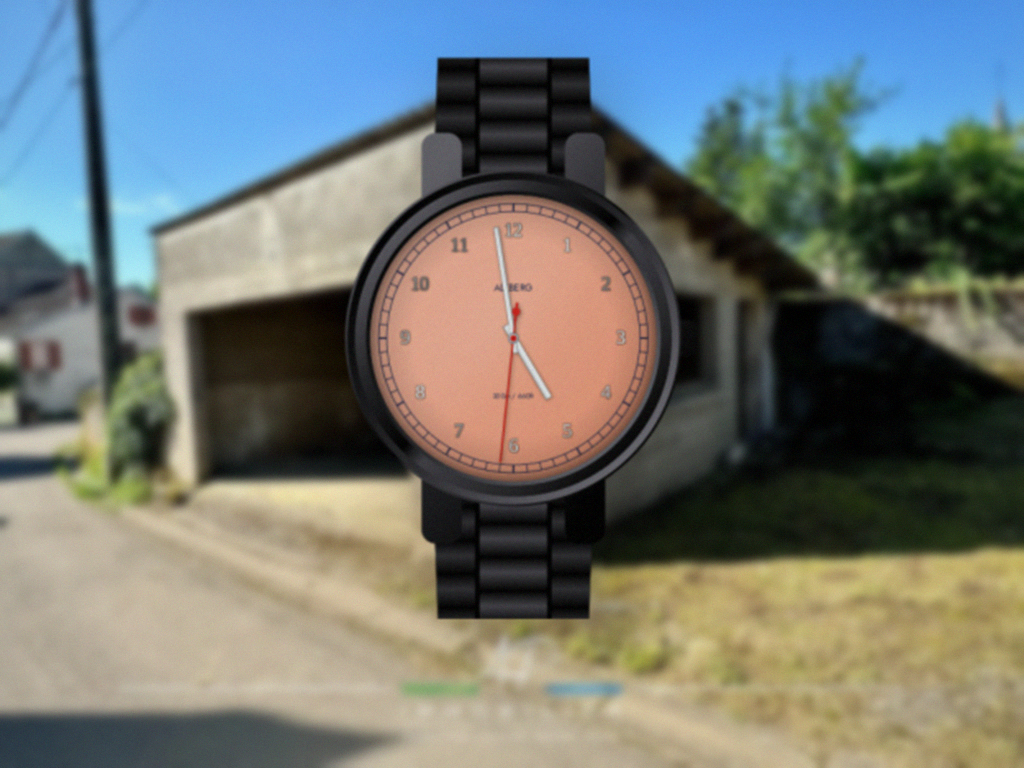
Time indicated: 4h58m31s
